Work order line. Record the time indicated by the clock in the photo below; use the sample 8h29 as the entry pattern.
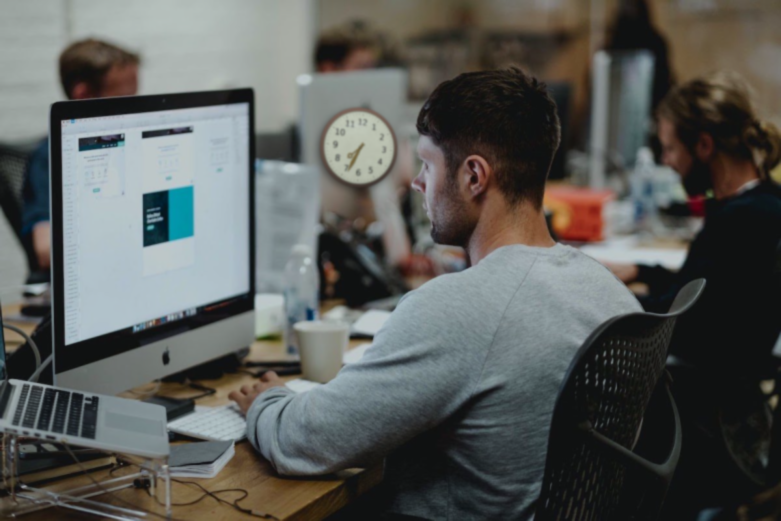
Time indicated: 7h34
